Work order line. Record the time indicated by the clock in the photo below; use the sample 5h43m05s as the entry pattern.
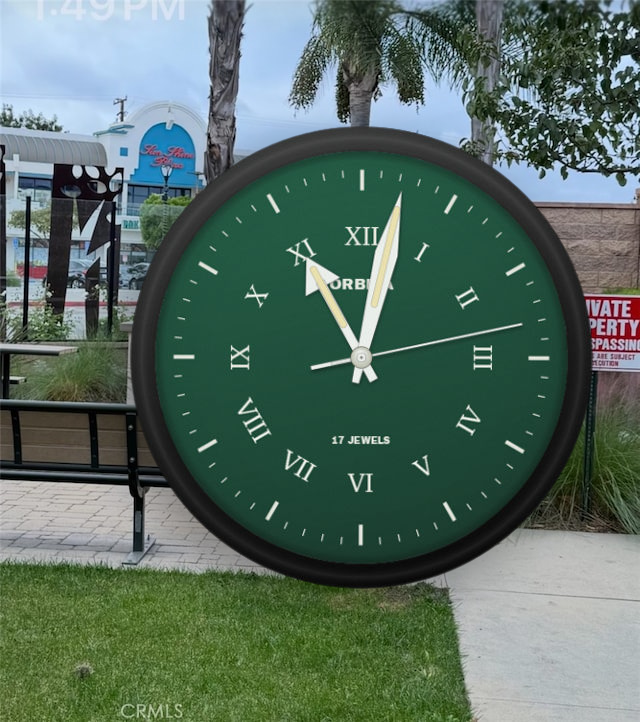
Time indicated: 11h02m13s
